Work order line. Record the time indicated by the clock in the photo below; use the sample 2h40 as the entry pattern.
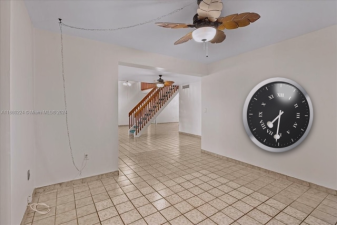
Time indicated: 7h31
